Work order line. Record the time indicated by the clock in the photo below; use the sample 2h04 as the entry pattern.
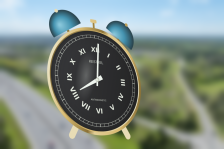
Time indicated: 8h01
